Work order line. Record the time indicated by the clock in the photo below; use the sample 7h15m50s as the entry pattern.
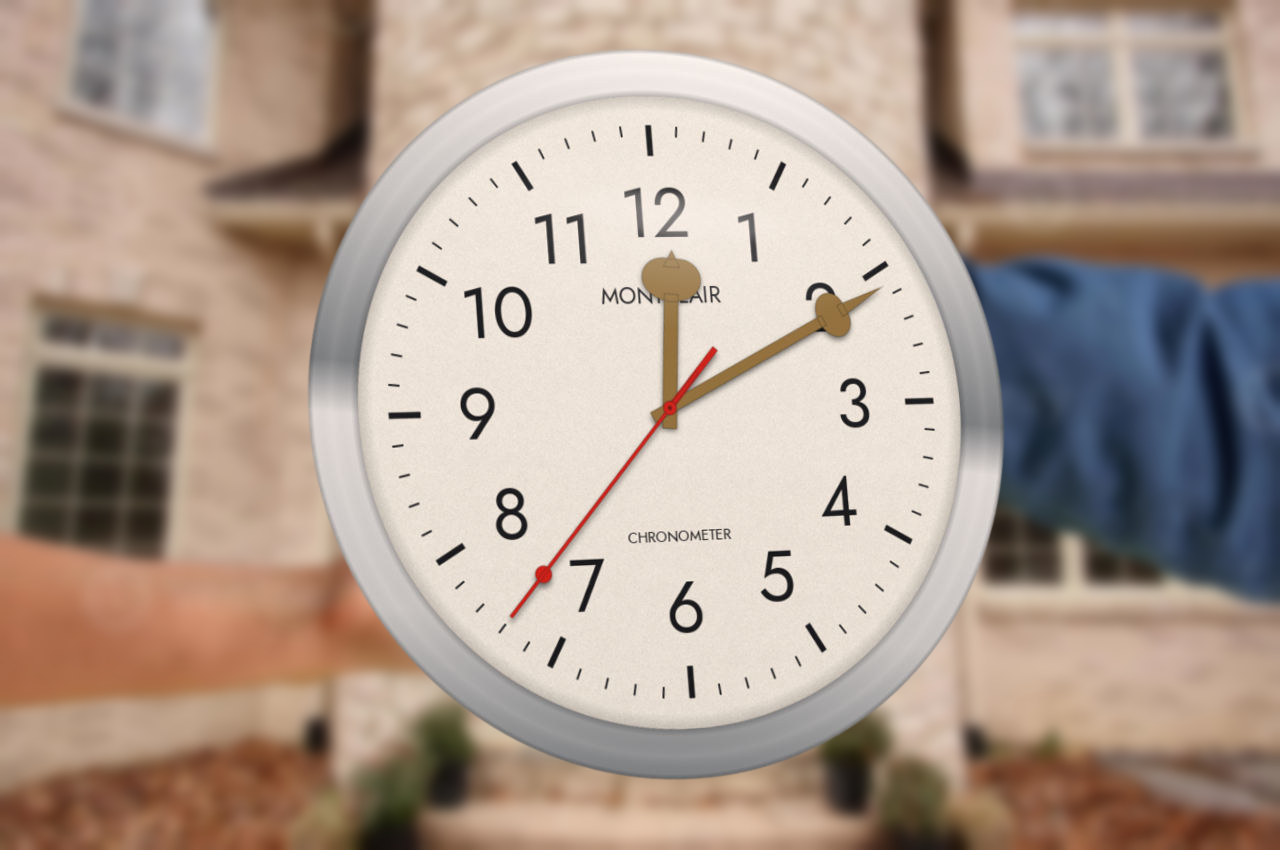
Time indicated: 12h10m37s
